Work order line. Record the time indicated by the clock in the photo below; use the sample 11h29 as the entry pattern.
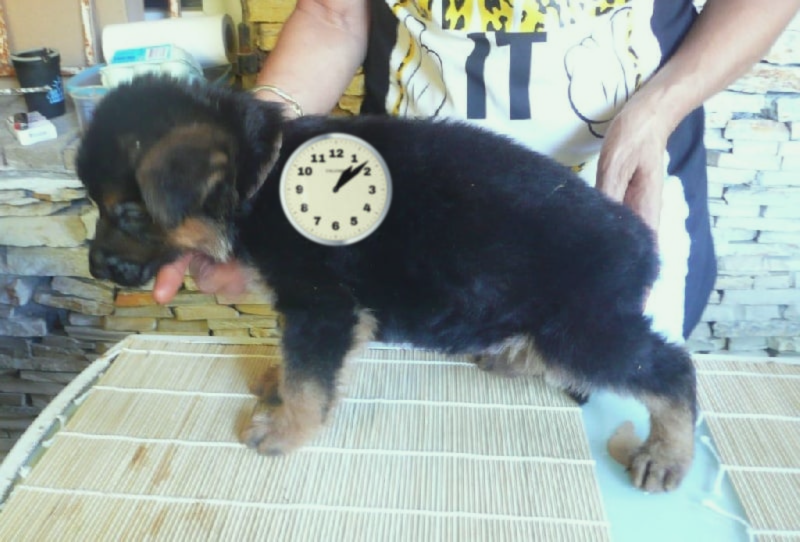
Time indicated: 1h08
